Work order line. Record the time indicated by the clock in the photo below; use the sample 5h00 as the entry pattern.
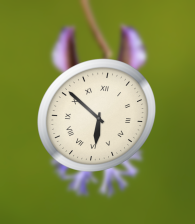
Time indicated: 5h51
